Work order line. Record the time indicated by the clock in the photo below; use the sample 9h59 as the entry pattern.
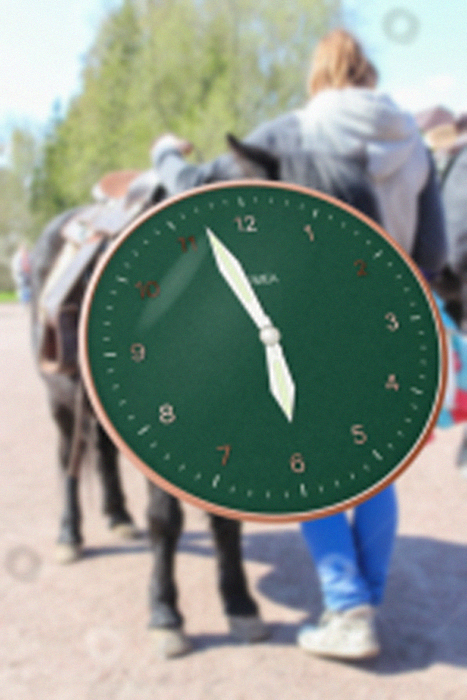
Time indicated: 5h57
